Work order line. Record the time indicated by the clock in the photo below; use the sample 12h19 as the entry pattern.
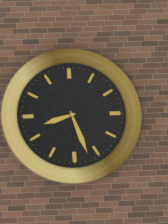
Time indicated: 8h27
